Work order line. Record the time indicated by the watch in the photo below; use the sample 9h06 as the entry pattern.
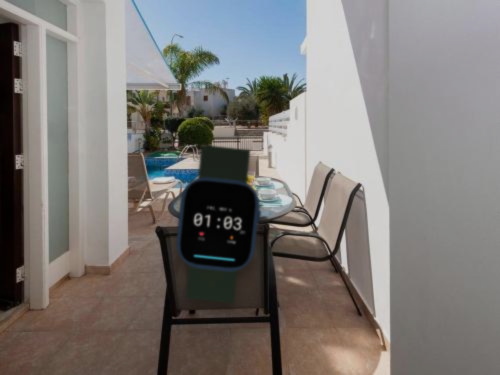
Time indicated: 1h03
